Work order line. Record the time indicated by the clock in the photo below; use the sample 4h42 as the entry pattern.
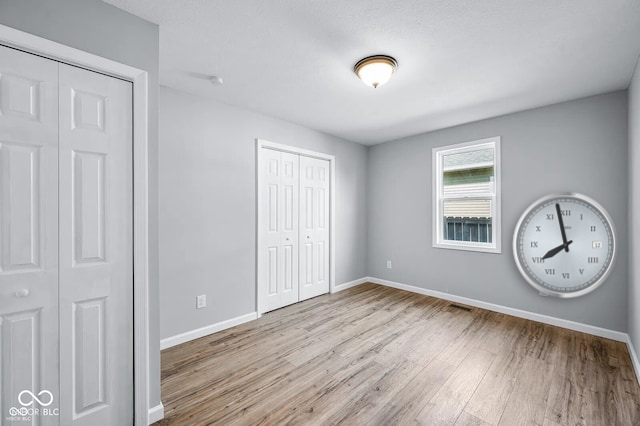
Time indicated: 7h58
